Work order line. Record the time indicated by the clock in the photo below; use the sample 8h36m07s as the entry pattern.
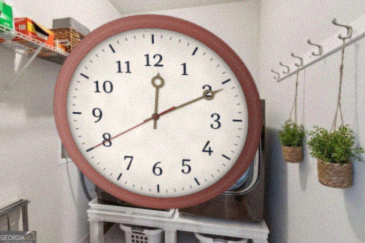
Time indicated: 12h10m40s
